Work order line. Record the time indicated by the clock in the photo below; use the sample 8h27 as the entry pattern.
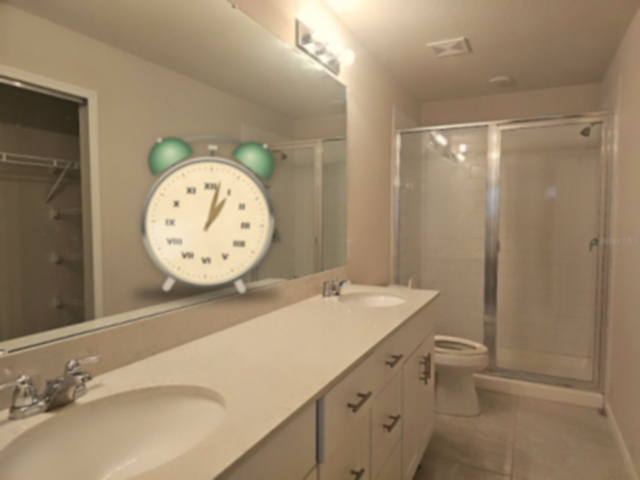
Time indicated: 1h02
